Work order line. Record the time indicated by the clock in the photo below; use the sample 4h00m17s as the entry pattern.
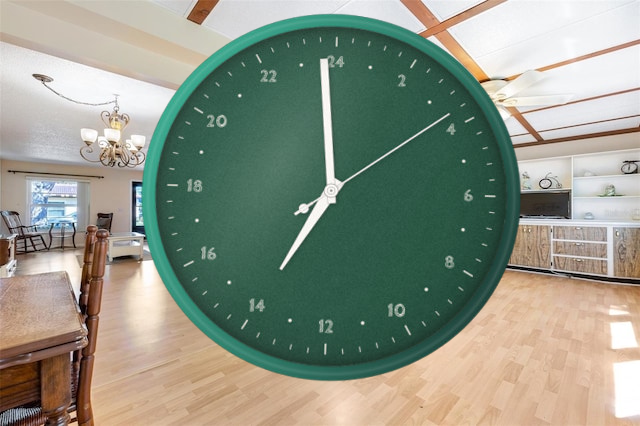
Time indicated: 13h59m09s
